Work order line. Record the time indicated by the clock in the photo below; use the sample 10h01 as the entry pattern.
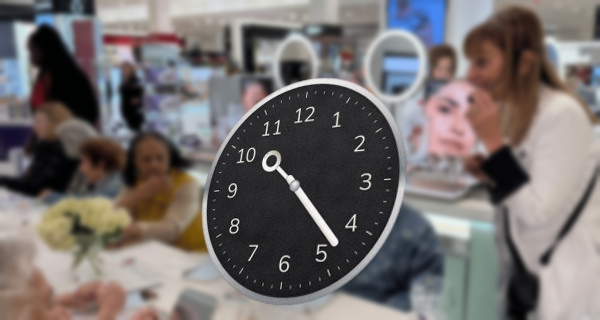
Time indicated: 10h23
